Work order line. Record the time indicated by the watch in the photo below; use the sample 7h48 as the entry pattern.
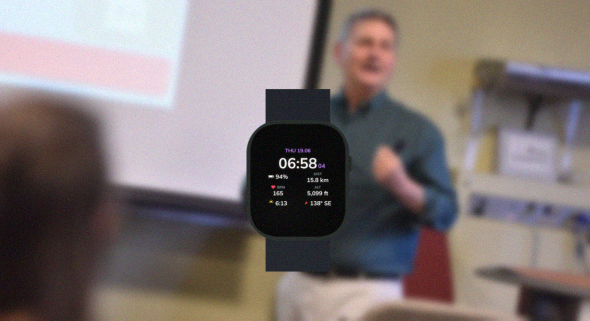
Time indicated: 6h58
